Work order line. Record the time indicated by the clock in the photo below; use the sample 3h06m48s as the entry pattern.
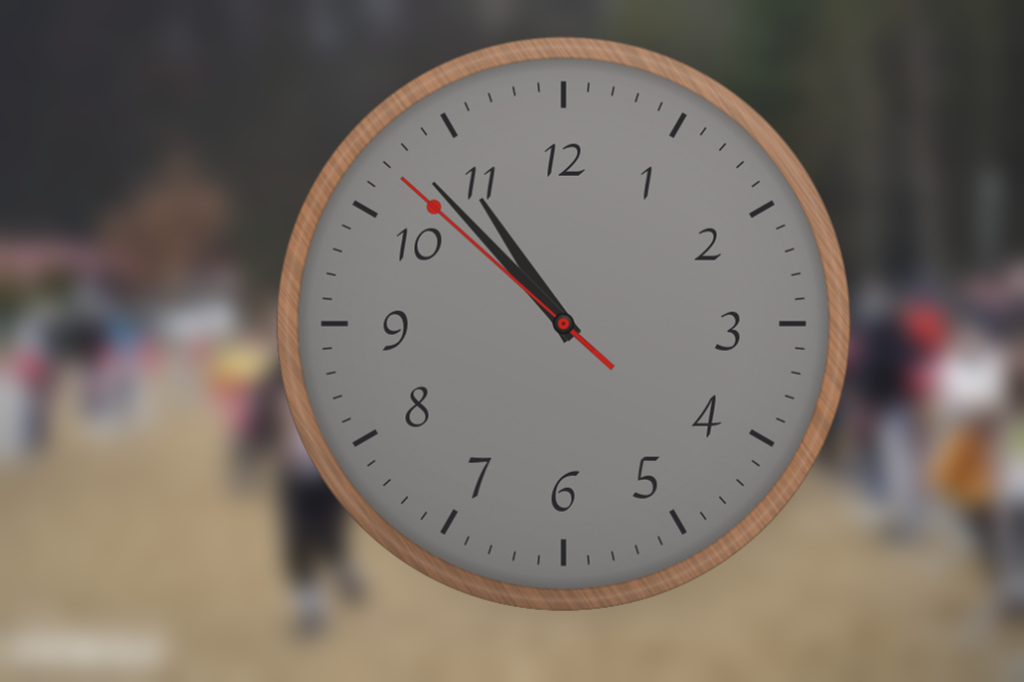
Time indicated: 10h52m52s
